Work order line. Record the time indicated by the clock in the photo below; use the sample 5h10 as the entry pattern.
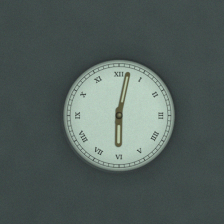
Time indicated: 6h02
